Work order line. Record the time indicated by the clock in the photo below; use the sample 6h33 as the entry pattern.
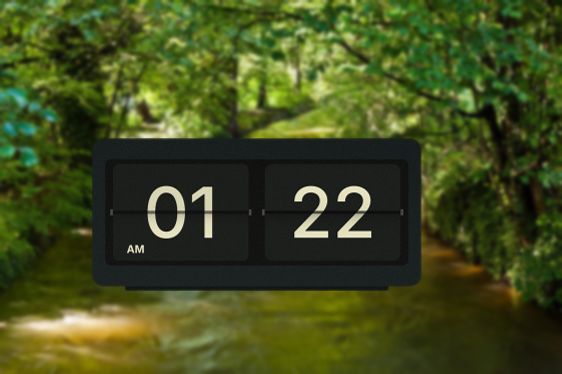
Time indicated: 1h22
